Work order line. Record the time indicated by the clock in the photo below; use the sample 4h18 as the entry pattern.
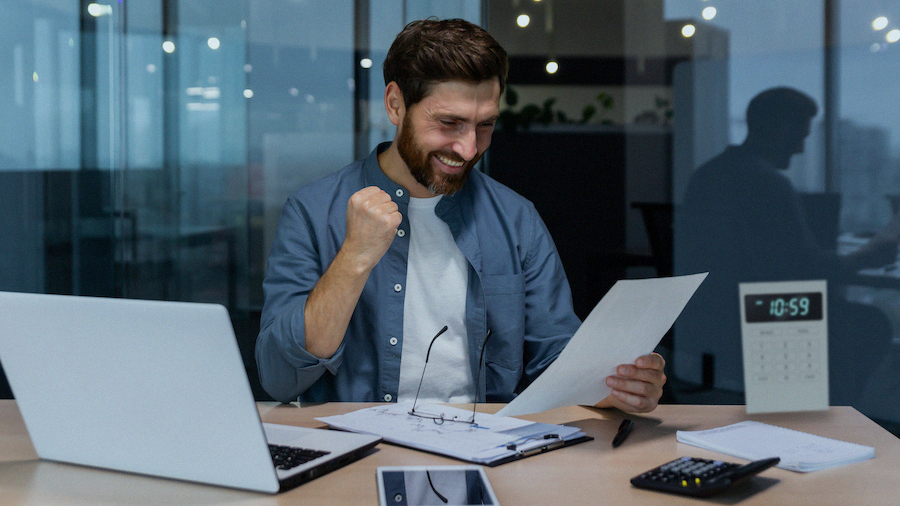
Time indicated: 10h59
